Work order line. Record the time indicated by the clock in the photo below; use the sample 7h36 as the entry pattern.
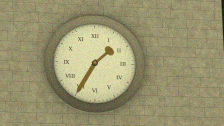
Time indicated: 1h35
